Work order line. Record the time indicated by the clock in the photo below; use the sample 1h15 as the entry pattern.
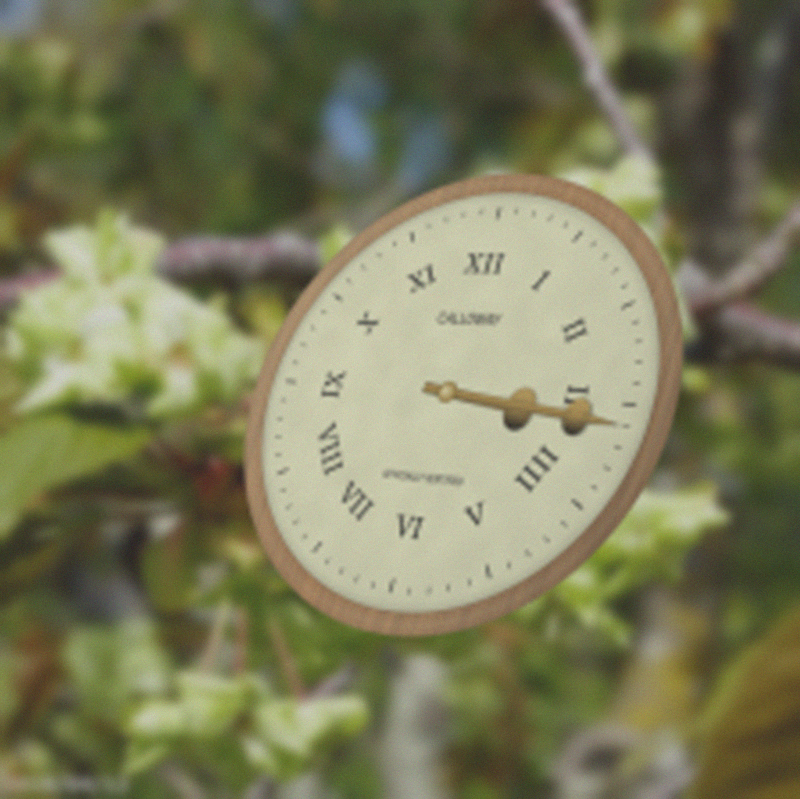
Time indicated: 3h16
